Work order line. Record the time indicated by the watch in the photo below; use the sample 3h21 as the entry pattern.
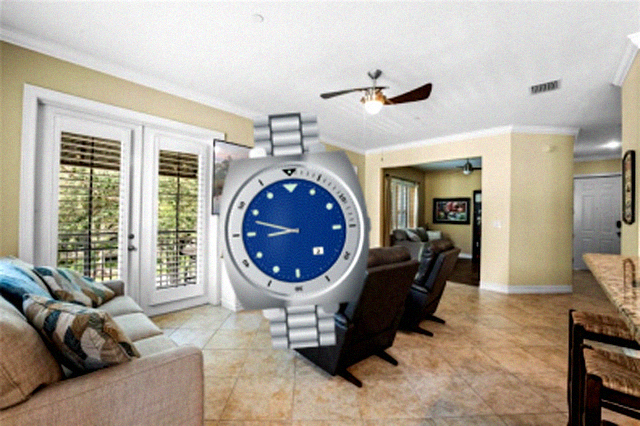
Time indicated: 8h48
